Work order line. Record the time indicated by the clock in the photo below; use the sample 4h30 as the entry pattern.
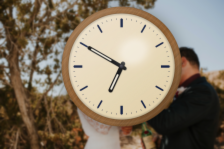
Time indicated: 6h50
